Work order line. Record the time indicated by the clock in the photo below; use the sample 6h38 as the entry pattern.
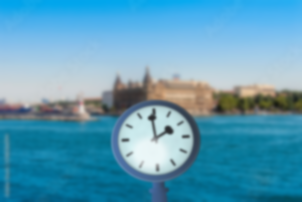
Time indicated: 1h59
